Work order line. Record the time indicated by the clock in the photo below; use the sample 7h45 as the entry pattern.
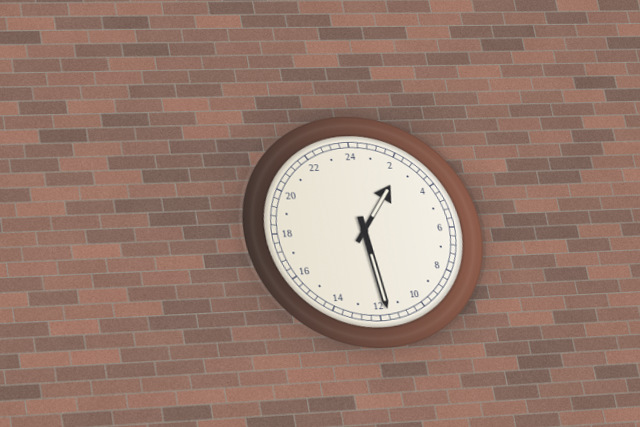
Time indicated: 2h29
